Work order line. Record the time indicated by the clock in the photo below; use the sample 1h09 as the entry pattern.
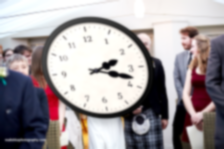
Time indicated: 2h18
